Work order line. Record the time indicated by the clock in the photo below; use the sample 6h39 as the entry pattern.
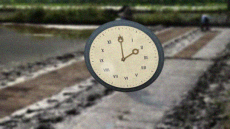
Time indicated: 2h00
